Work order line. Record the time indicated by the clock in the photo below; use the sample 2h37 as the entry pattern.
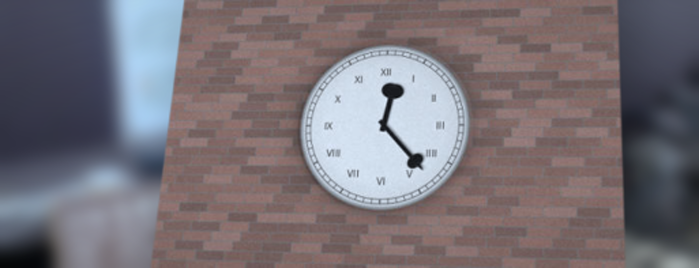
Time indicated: 12h23
